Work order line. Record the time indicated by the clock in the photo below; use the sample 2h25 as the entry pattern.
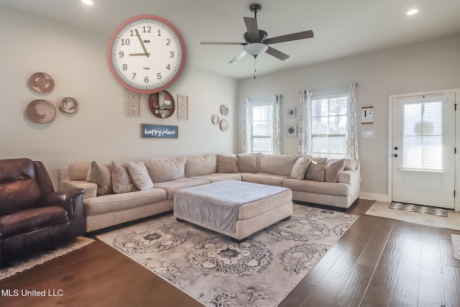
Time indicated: 8h56
